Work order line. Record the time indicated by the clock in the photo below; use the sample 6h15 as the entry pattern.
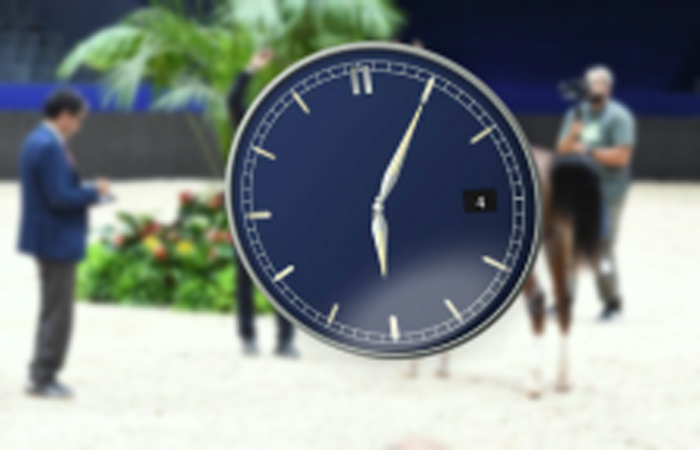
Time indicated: 6h05
